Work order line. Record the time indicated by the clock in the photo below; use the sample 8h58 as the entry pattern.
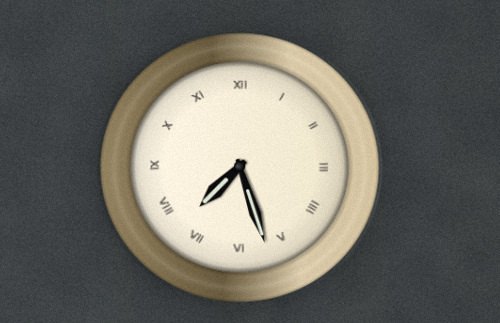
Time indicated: 7h27
